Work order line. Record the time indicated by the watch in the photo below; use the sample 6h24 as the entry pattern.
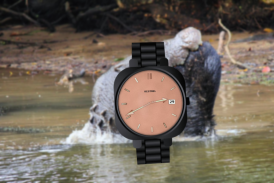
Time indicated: 2h41
